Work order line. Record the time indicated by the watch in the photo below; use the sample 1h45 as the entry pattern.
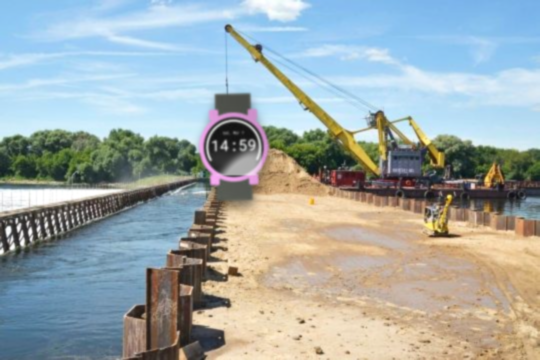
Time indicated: 14h59
